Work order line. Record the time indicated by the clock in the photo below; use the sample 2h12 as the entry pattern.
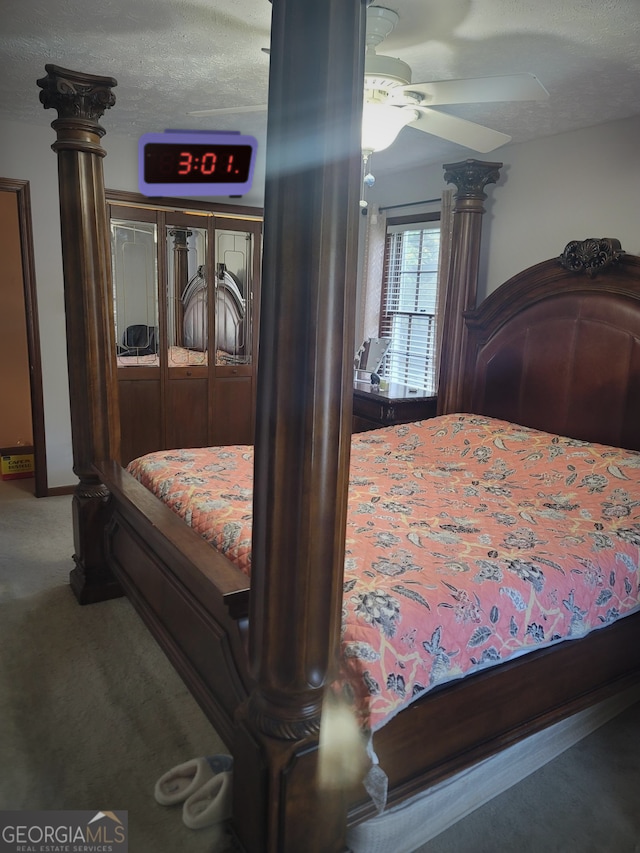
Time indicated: 3h01
